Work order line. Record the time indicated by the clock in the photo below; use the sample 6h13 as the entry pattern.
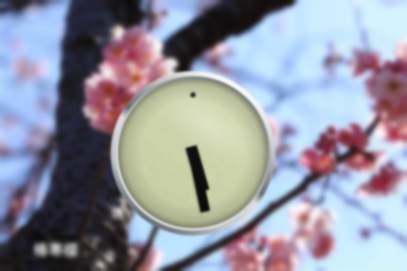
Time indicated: 5h28
